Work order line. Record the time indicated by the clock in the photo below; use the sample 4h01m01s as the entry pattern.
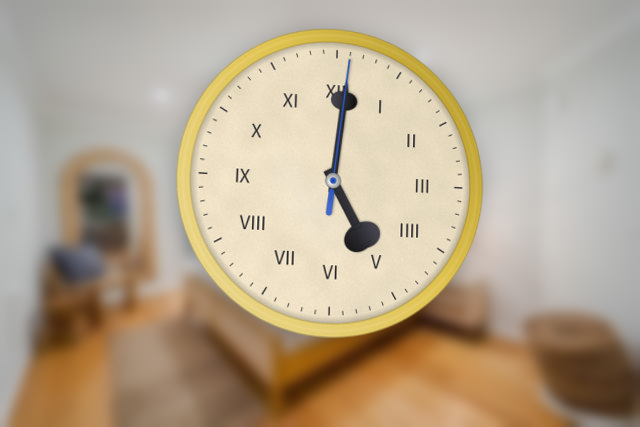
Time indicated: 5h01m01s
